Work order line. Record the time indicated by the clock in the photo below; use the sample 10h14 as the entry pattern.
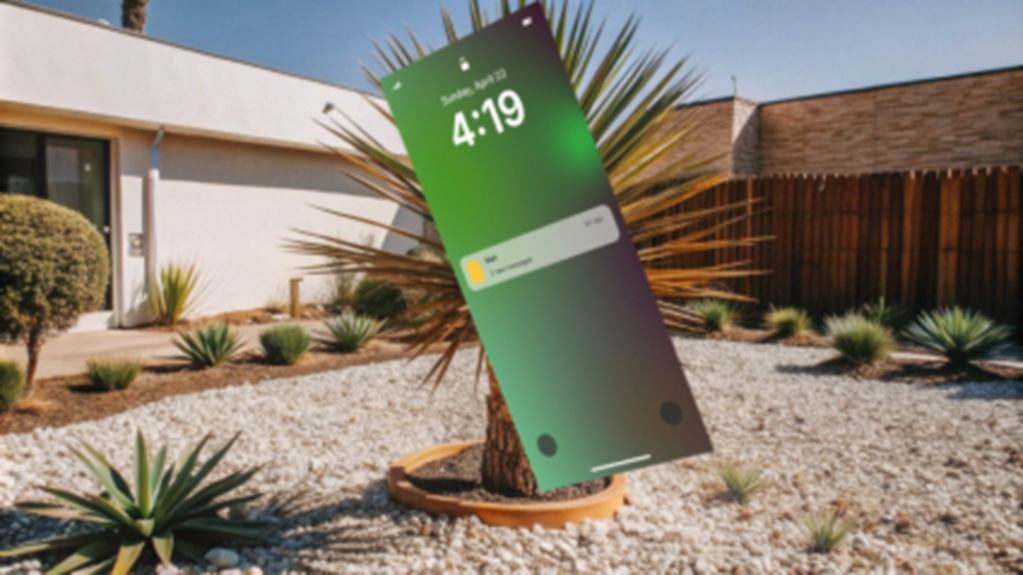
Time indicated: 4h19
